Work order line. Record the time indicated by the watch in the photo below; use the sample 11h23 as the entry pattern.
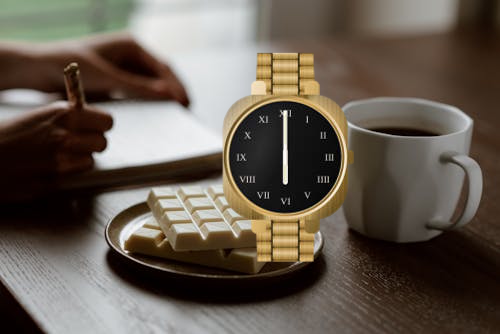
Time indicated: 6h00
